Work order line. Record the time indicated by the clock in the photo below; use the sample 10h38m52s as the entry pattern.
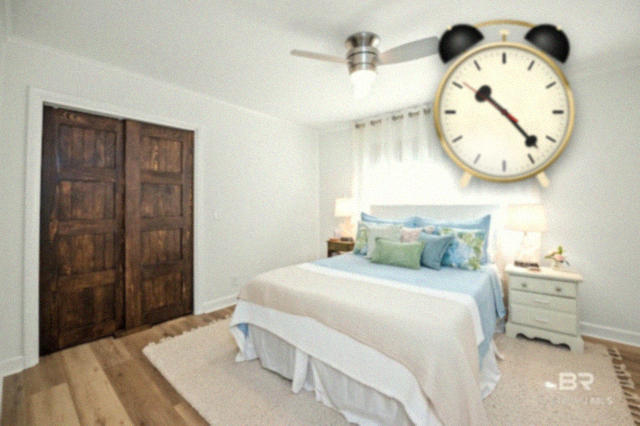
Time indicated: 10h22m51s
